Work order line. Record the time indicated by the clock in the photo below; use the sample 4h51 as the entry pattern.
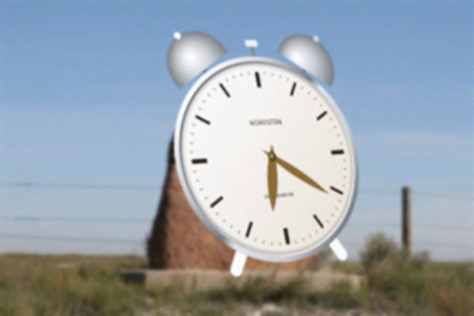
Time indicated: 6h21
